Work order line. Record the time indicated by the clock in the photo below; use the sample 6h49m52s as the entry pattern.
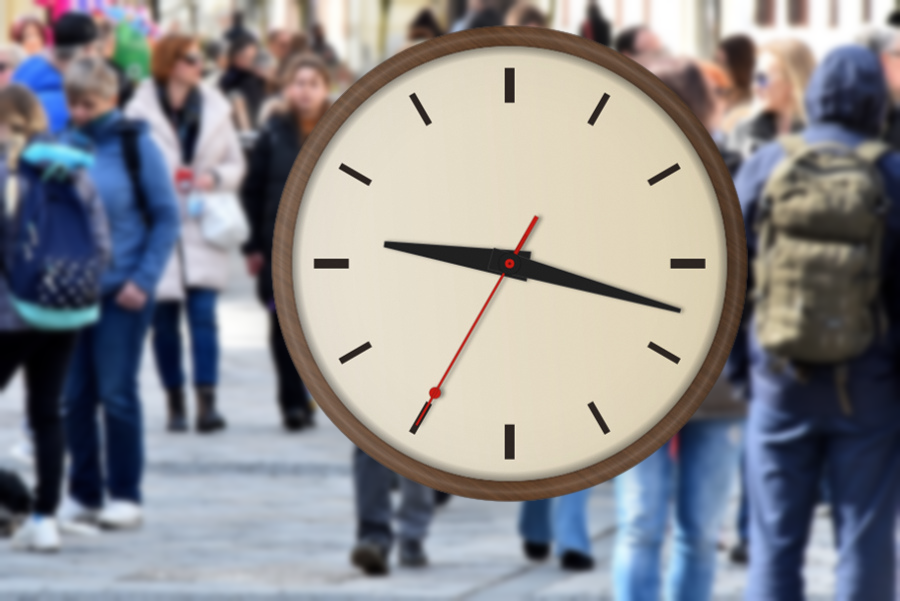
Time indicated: 9h17m35s
